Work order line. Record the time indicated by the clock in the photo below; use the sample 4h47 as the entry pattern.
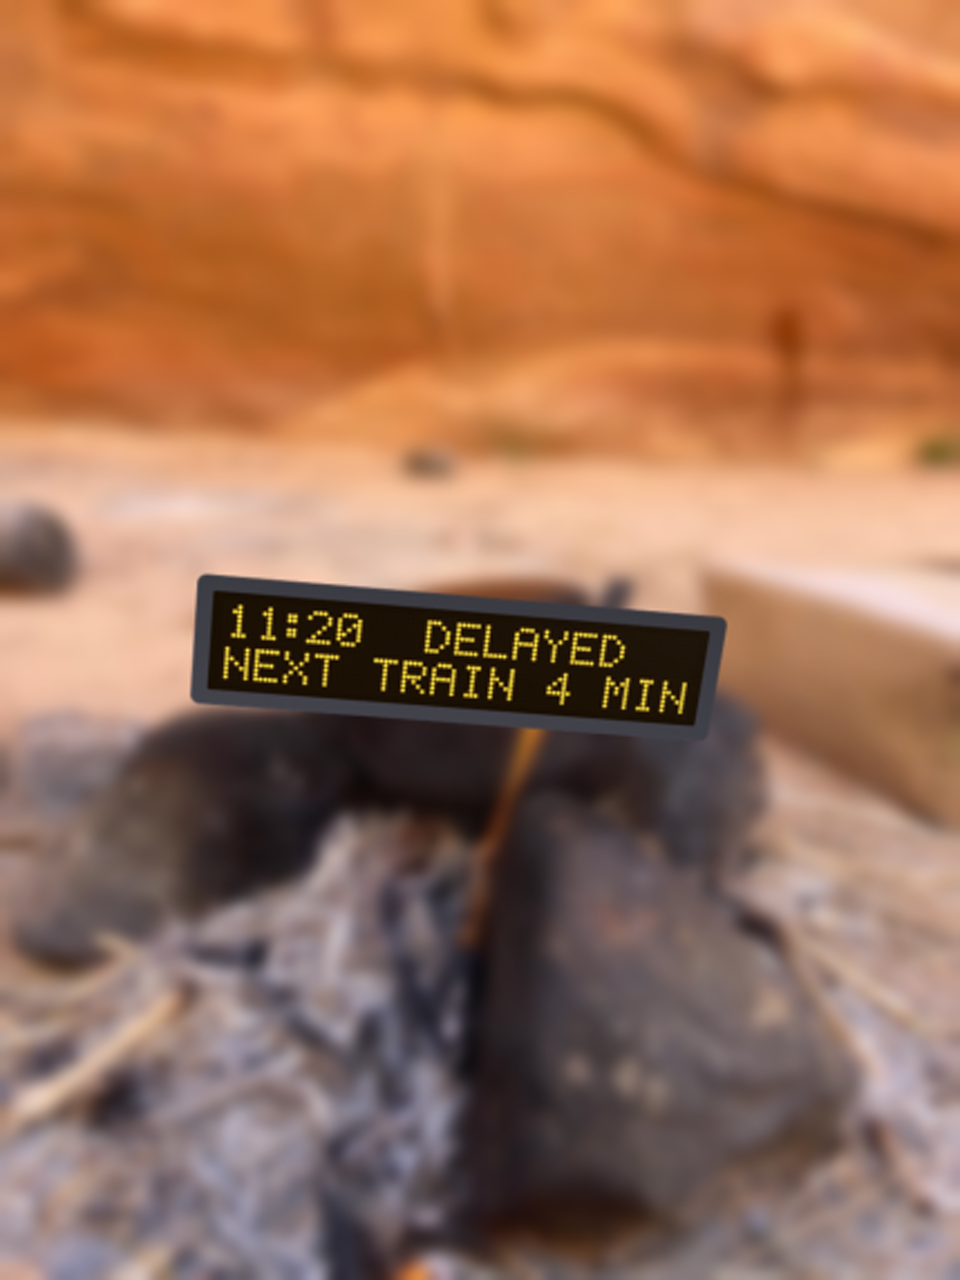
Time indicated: 11h20
